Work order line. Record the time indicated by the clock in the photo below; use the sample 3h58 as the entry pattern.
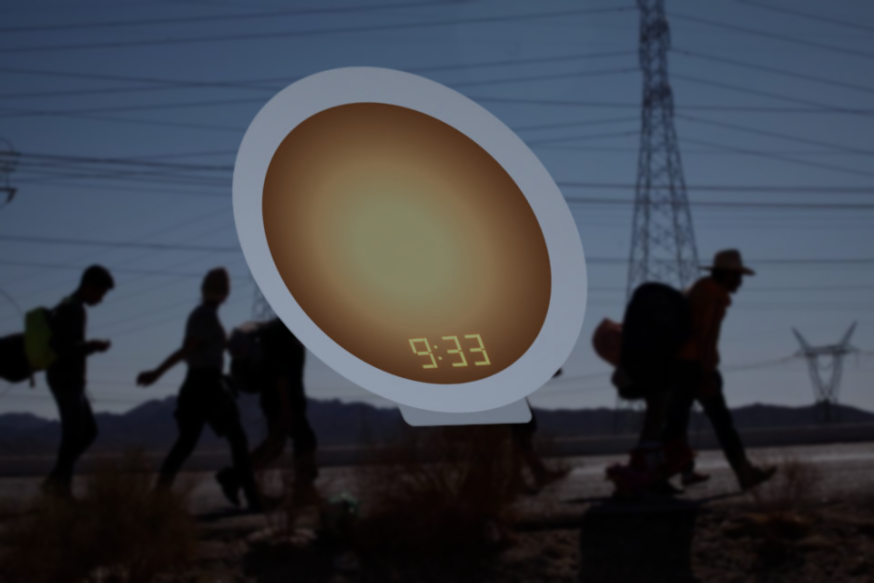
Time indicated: 9h33
